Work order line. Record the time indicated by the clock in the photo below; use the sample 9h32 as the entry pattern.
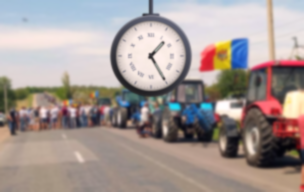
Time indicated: 1h25
